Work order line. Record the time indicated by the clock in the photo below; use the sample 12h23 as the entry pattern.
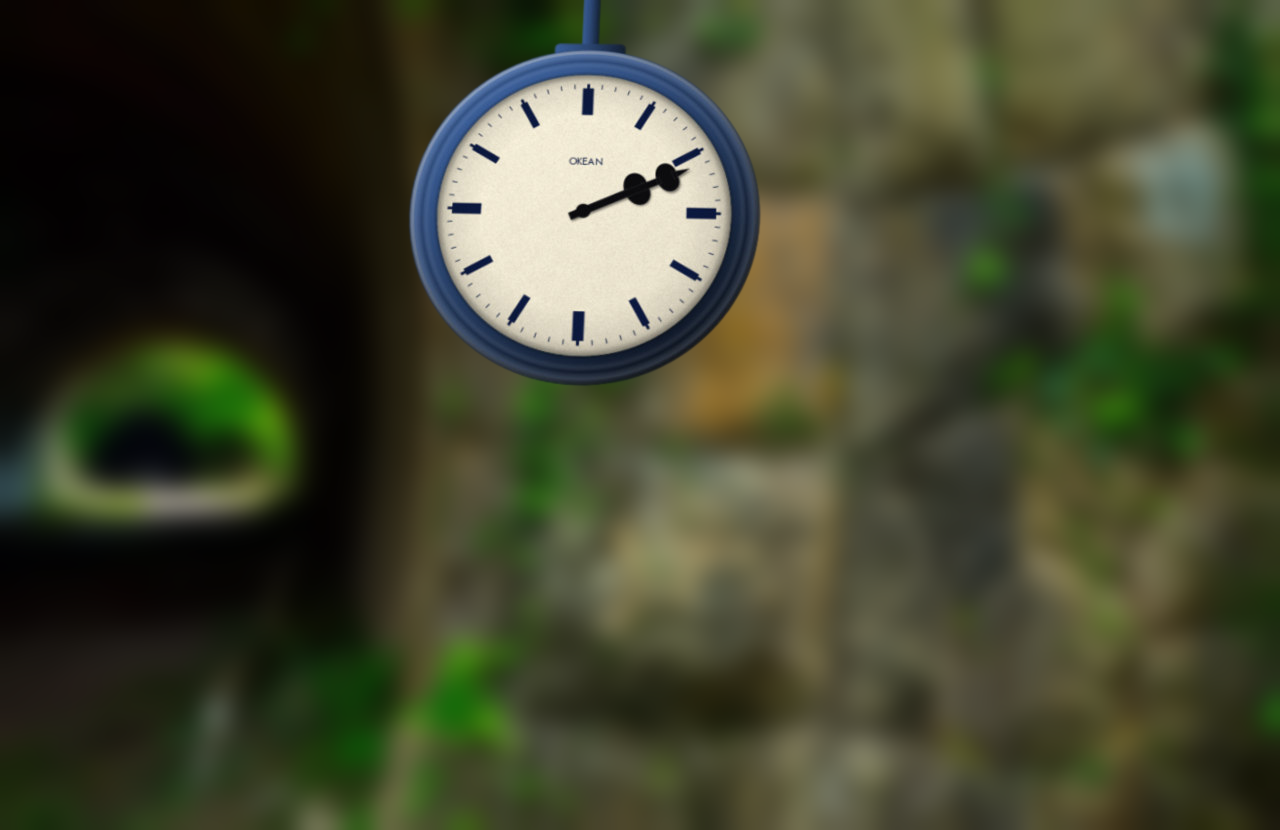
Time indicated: 2h11
